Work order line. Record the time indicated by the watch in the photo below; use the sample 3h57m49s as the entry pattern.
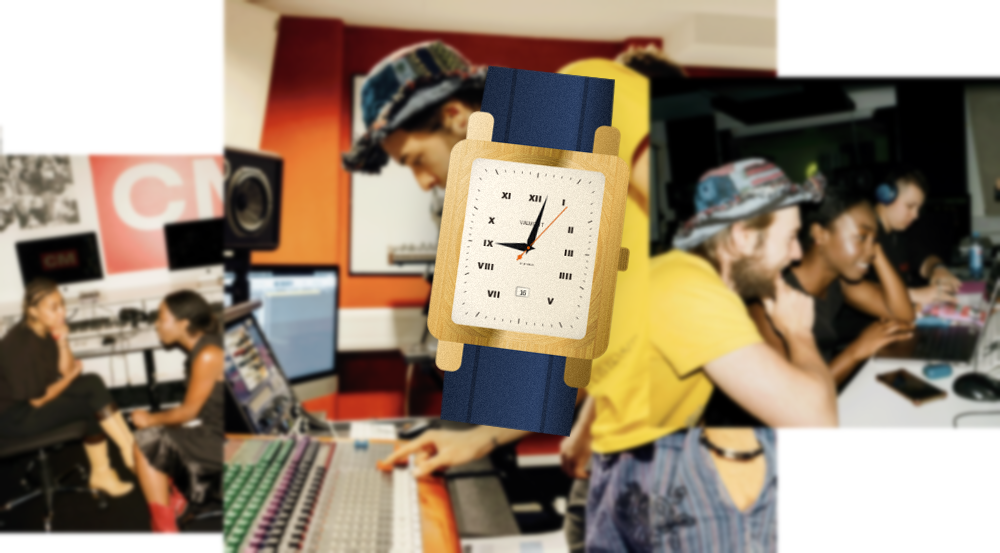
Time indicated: 9h02m06s
